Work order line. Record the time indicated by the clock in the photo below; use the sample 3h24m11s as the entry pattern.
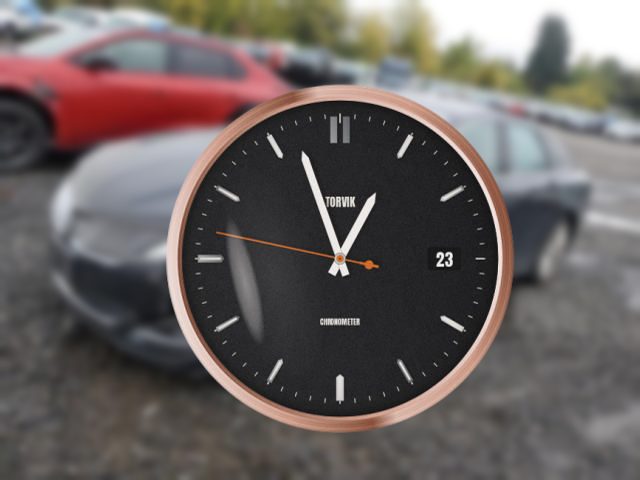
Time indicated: 12h56m47s
